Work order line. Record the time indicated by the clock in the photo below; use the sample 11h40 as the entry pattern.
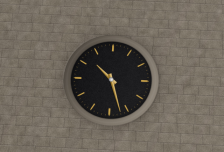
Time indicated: 10h27
